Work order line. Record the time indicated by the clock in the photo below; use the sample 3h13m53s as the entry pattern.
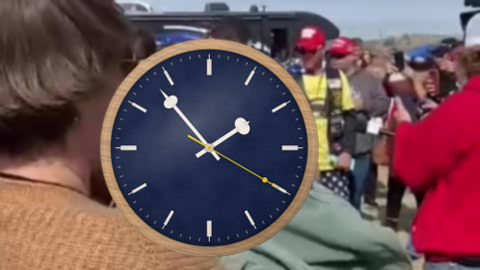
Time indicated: 1h53m20s
